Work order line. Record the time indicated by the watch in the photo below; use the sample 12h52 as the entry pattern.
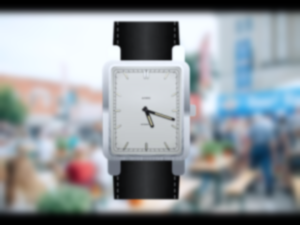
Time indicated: 5h18
